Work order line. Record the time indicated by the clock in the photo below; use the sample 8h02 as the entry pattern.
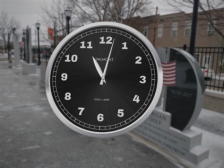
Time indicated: 11h02
